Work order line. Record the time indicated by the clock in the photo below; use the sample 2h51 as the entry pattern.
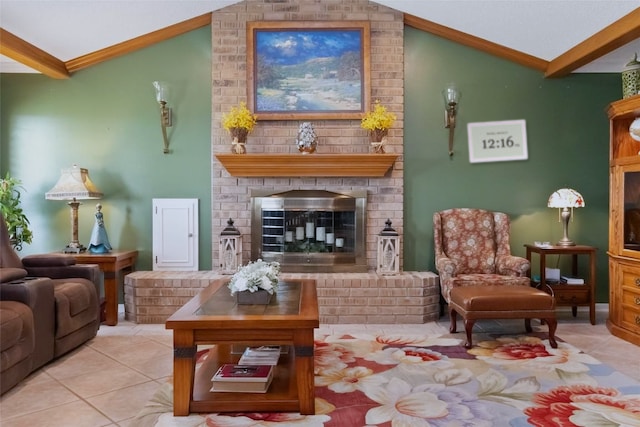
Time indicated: 12h16
